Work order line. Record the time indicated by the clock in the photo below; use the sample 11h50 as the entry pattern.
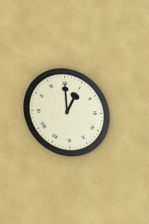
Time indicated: 1h00
